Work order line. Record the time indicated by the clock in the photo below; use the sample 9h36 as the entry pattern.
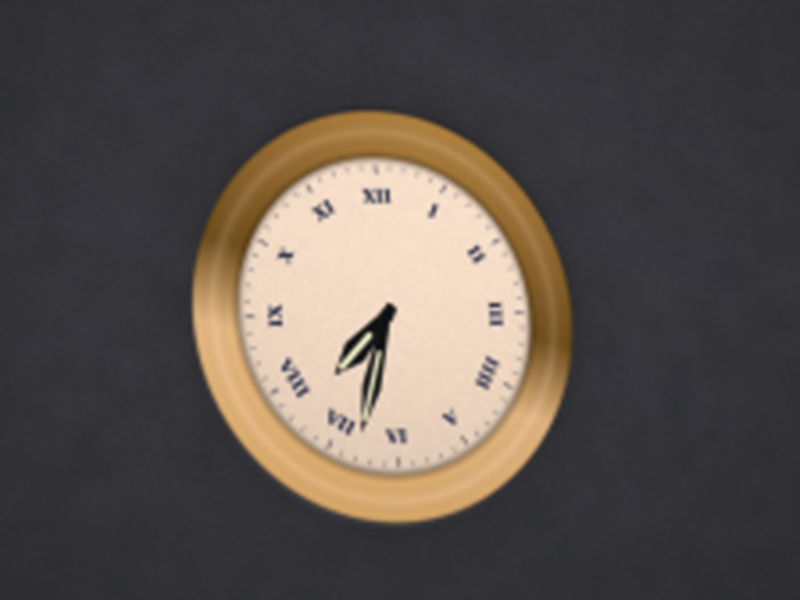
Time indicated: 7h33
